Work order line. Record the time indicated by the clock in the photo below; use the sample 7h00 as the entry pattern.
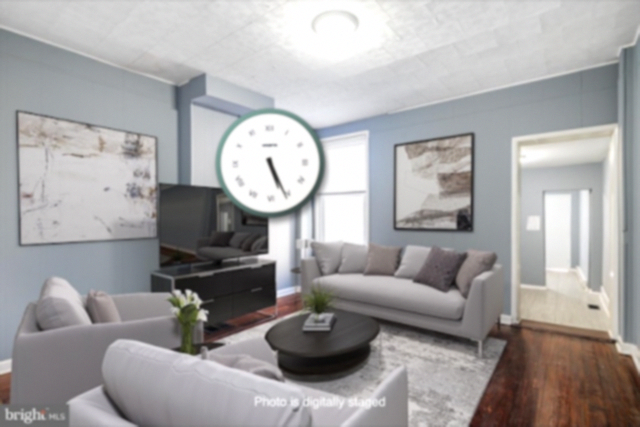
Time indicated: 5h26
